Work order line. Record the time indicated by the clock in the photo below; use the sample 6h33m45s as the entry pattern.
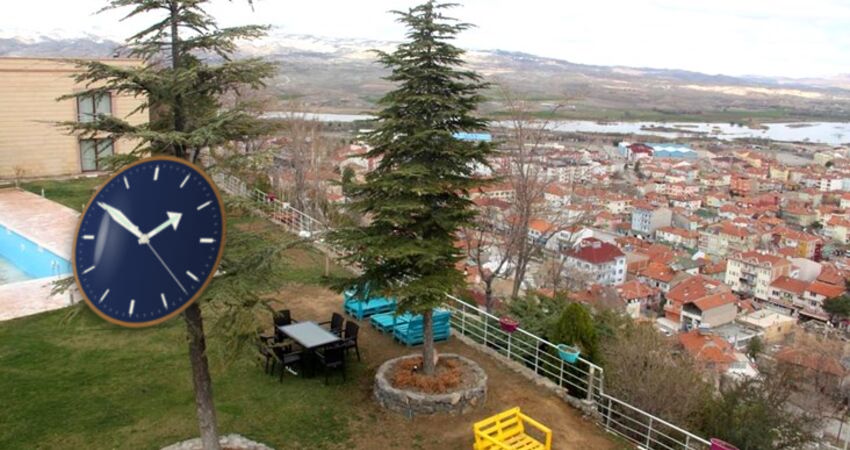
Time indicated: 1h50m22s
